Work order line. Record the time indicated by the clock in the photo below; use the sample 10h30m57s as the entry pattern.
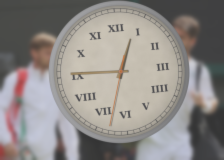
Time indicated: 12h45m33s
